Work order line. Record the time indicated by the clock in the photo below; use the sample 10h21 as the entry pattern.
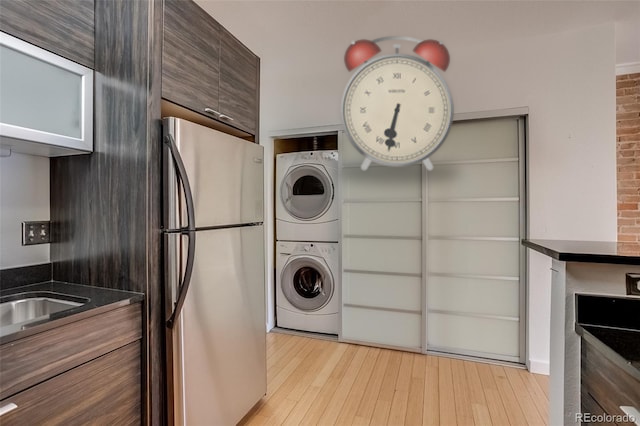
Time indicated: 6h32
